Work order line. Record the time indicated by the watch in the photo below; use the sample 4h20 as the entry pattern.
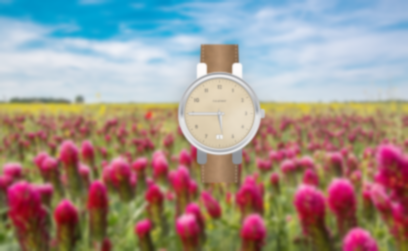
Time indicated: 5h45
